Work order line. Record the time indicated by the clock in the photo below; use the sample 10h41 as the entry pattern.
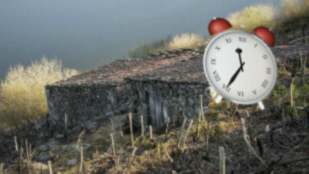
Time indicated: 11h35
